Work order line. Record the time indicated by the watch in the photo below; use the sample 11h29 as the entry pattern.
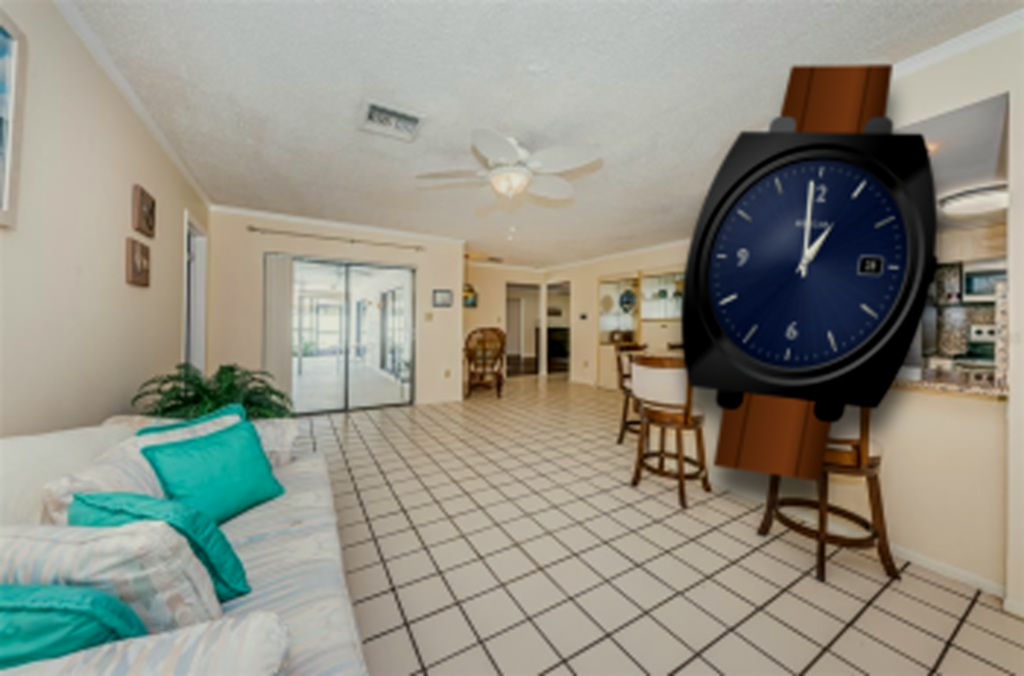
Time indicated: 12h59
